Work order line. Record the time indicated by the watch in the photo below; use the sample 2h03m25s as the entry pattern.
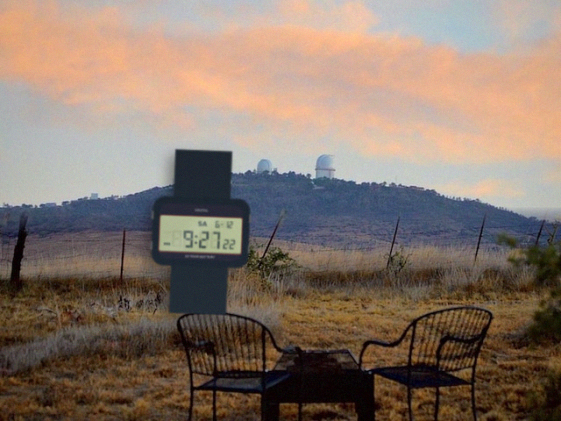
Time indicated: 9h27m22s
